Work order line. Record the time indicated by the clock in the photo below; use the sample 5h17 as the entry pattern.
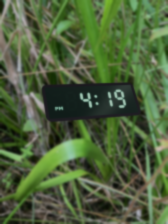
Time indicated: 4h19
